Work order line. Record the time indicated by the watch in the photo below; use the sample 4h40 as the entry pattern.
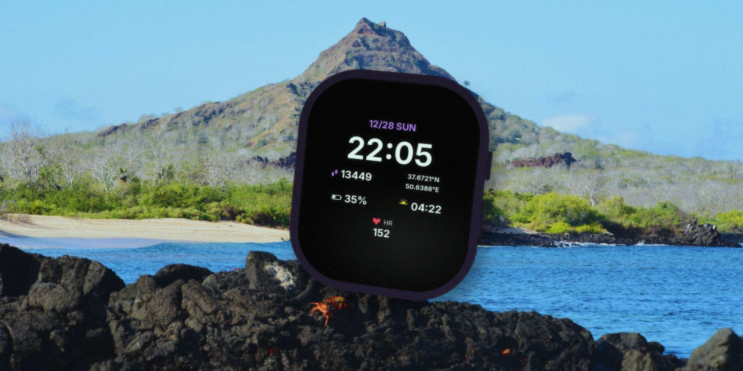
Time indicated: 22h05
